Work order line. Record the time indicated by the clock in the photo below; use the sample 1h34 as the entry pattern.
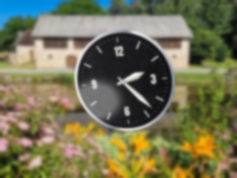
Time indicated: 2h23
